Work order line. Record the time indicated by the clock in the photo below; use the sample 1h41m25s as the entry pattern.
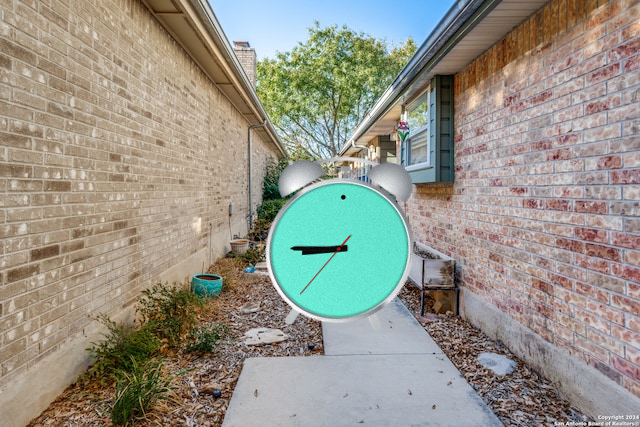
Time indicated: 8h44m36s
